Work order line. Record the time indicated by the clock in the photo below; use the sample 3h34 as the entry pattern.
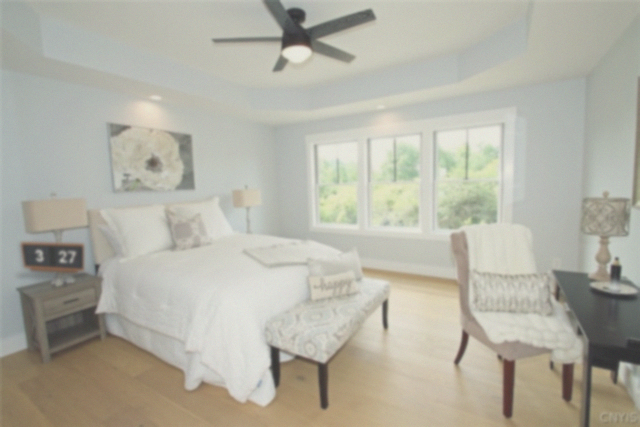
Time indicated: 3h27
